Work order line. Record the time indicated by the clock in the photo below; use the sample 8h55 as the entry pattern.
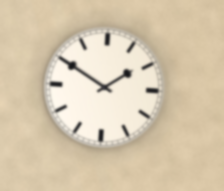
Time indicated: 1h50
